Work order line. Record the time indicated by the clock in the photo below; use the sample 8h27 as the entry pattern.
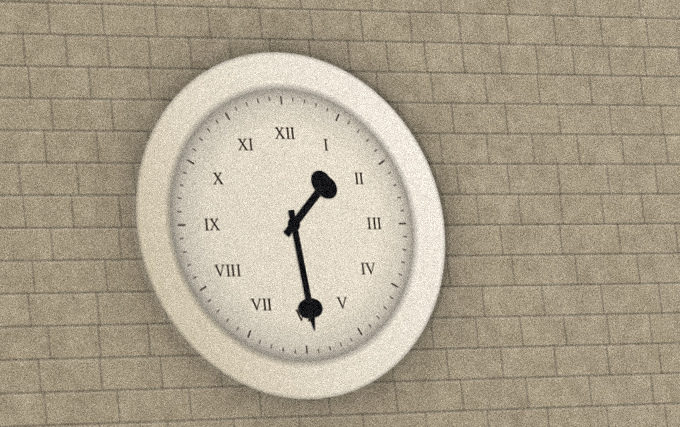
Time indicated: 1h29
